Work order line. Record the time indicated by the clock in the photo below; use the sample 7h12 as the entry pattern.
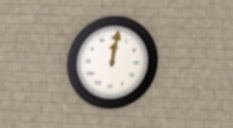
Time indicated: 12h01
